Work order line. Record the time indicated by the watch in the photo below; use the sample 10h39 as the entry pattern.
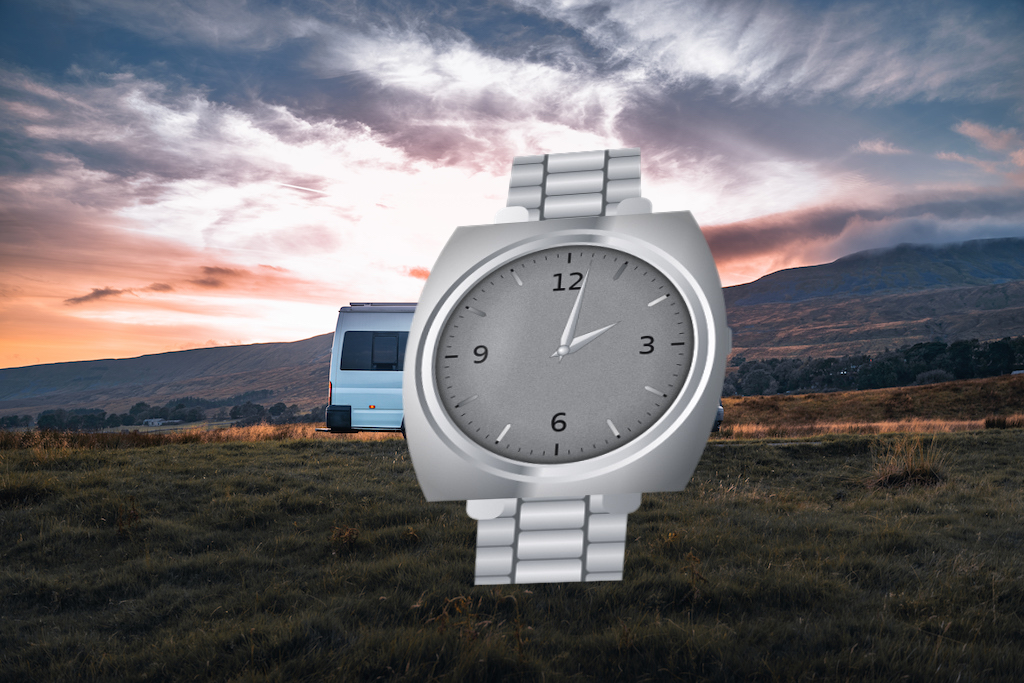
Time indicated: 2h02
